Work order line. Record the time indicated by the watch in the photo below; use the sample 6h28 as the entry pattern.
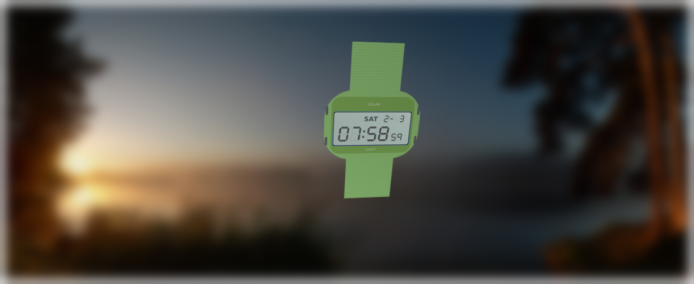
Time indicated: 7h58
